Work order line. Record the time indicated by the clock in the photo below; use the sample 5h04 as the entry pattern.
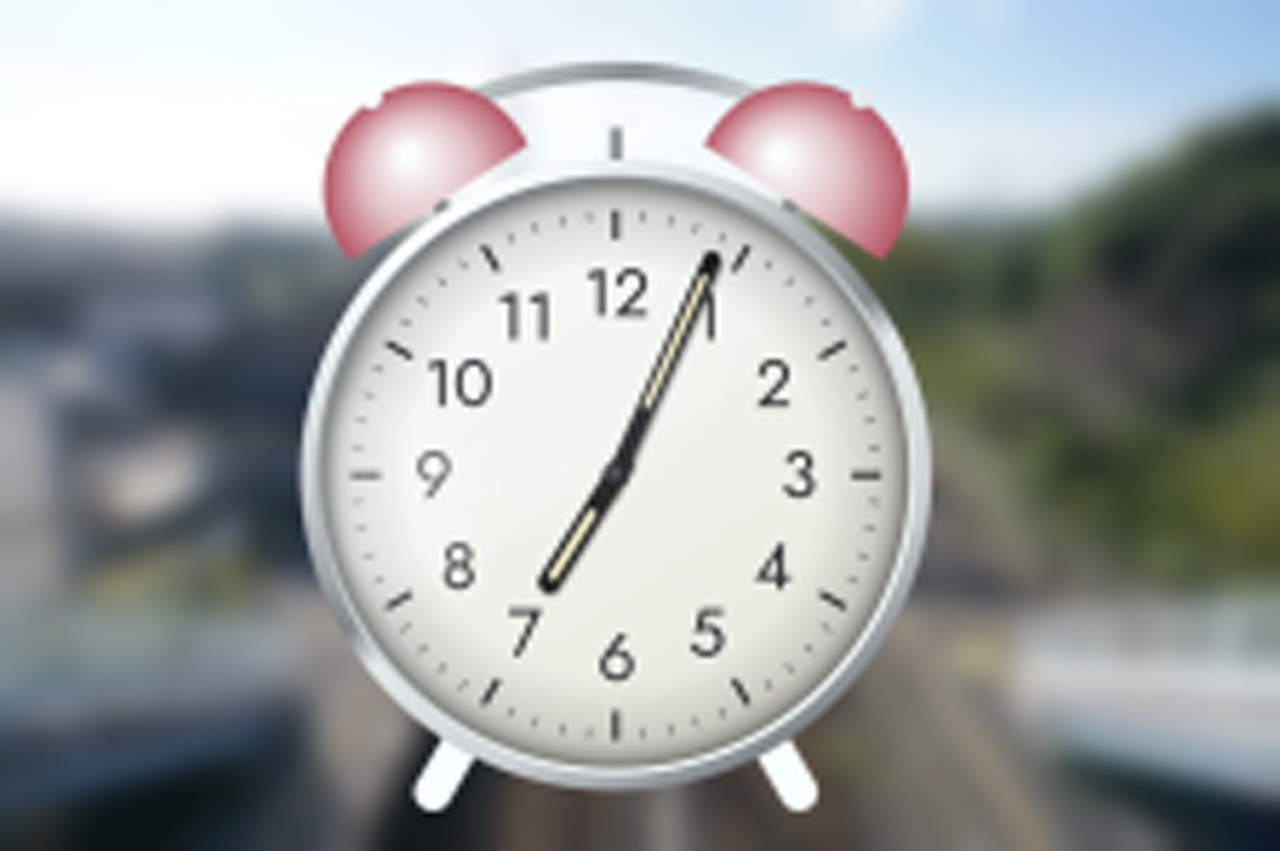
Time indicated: 7h04
